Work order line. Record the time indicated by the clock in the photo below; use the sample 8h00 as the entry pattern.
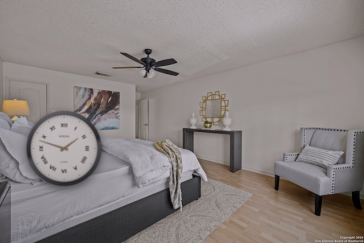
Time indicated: 1h48
